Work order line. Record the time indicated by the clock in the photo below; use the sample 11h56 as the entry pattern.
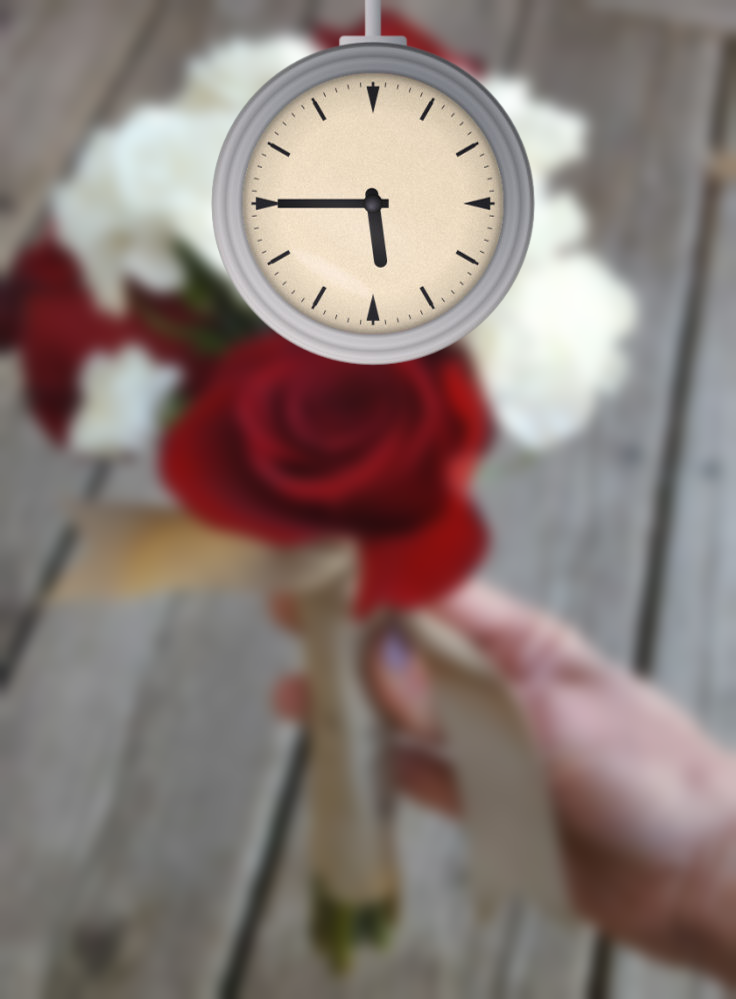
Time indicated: 5h45
